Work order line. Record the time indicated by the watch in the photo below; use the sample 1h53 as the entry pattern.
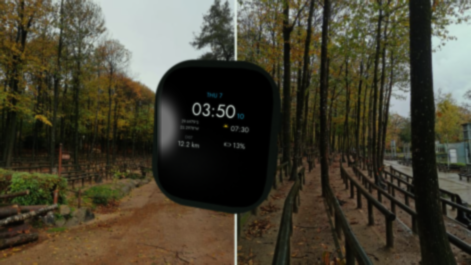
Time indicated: 3h50
